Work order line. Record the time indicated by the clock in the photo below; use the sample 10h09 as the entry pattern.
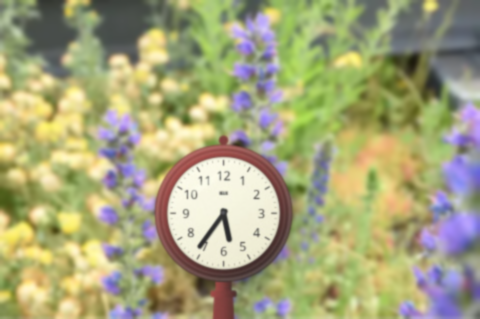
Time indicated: 5h36
